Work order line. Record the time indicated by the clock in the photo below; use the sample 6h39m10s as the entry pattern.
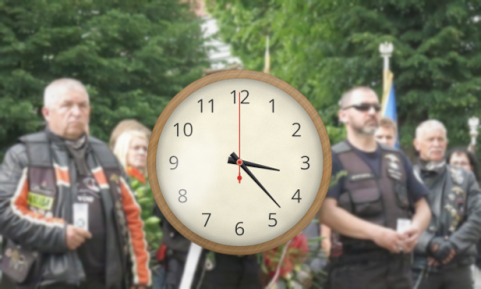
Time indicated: 3h23m00s
